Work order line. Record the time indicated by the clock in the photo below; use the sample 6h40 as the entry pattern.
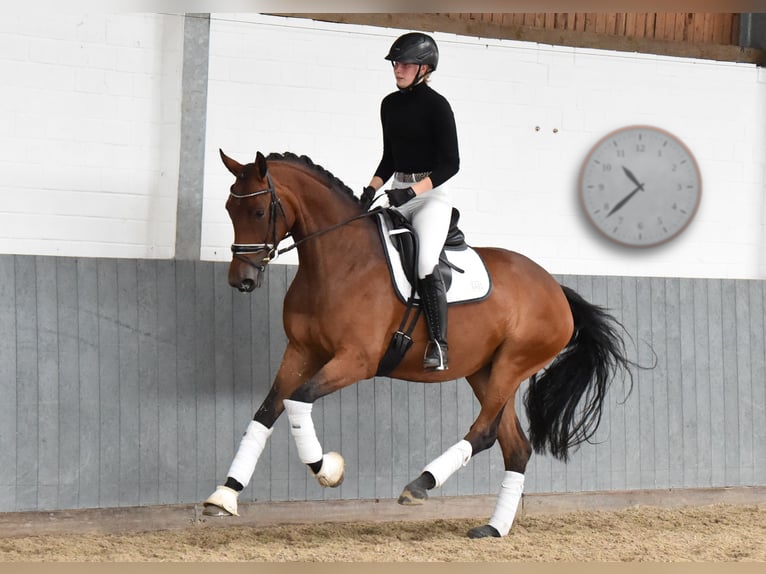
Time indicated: 10h38
